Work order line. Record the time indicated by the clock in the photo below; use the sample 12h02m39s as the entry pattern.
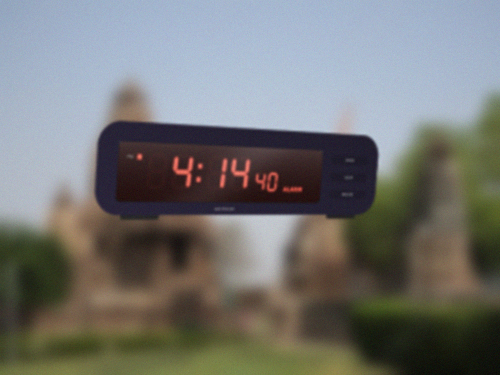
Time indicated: 4h14m40s
